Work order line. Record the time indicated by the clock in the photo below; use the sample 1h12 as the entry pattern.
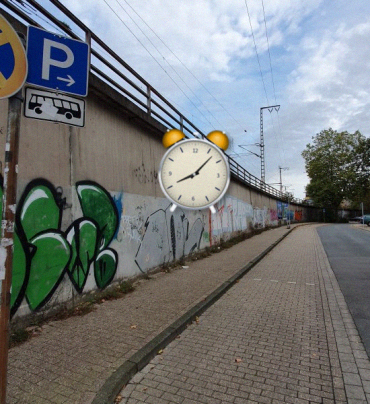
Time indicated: 8h07
